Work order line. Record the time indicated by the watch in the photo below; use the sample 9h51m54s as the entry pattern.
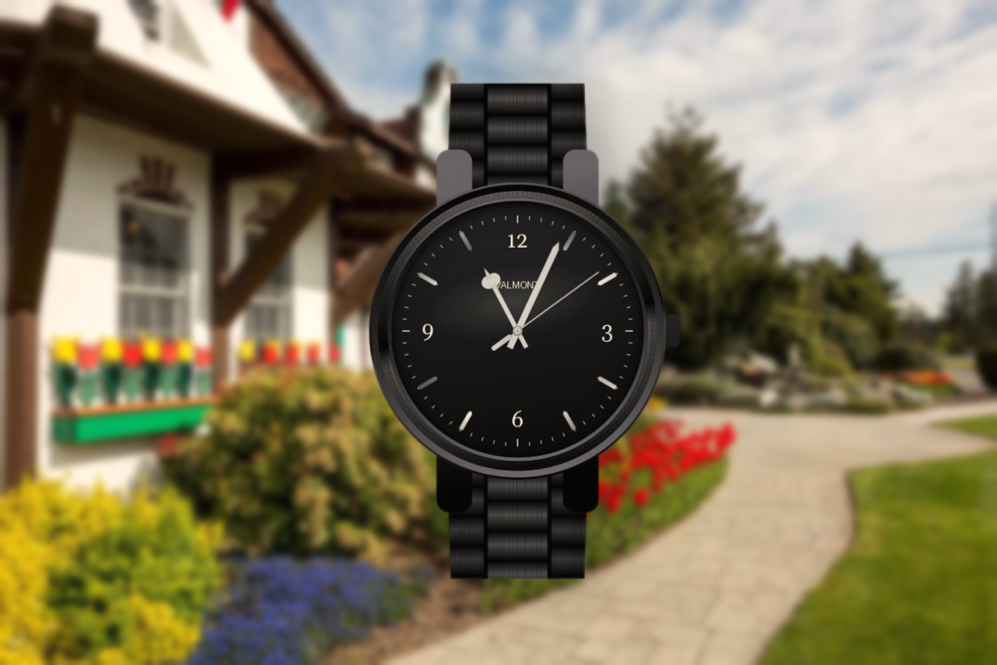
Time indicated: 11h04m09s
